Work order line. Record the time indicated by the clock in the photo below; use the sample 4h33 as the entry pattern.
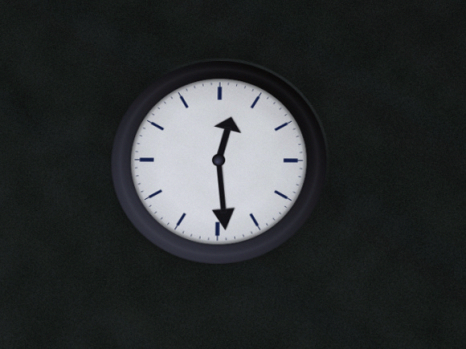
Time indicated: 12h29
